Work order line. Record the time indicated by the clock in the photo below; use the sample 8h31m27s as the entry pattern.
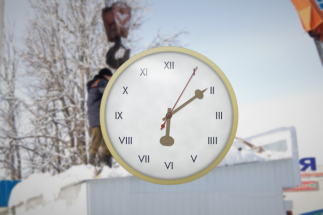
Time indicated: 6h09m05s
